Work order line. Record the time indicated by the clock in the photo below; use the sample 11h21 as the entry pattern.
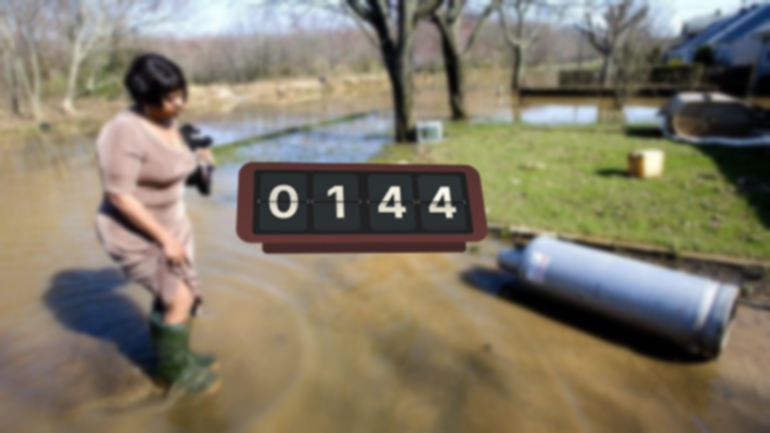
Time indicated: 1h44
